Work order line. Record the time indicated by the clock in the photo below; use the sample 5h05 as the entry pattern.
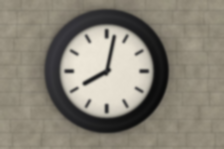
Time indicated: 8h02
